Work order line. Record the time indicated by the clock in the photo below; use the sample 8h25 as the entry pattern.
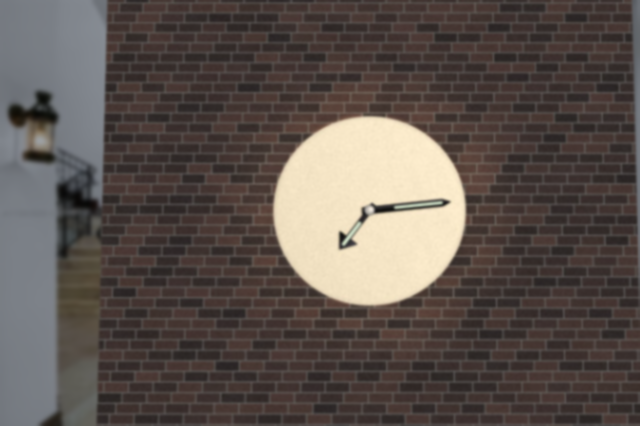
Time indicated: 7h14
